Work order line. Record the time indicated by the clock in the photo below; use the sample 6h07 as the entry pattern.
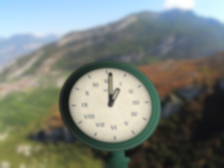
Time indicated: 1h01
